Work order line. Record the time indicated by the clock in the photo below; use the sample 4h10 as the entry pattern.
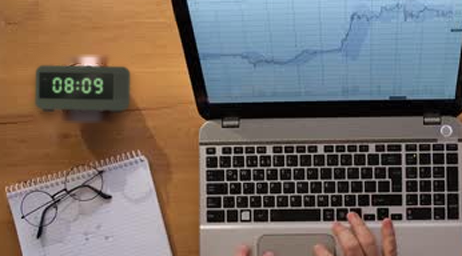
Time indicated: 8h09
